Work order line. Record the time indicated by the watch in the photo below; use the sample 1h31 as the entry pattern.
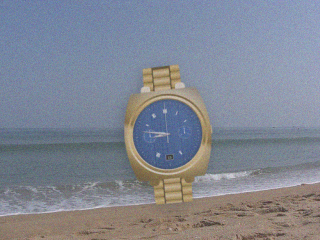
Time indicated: 8h47
